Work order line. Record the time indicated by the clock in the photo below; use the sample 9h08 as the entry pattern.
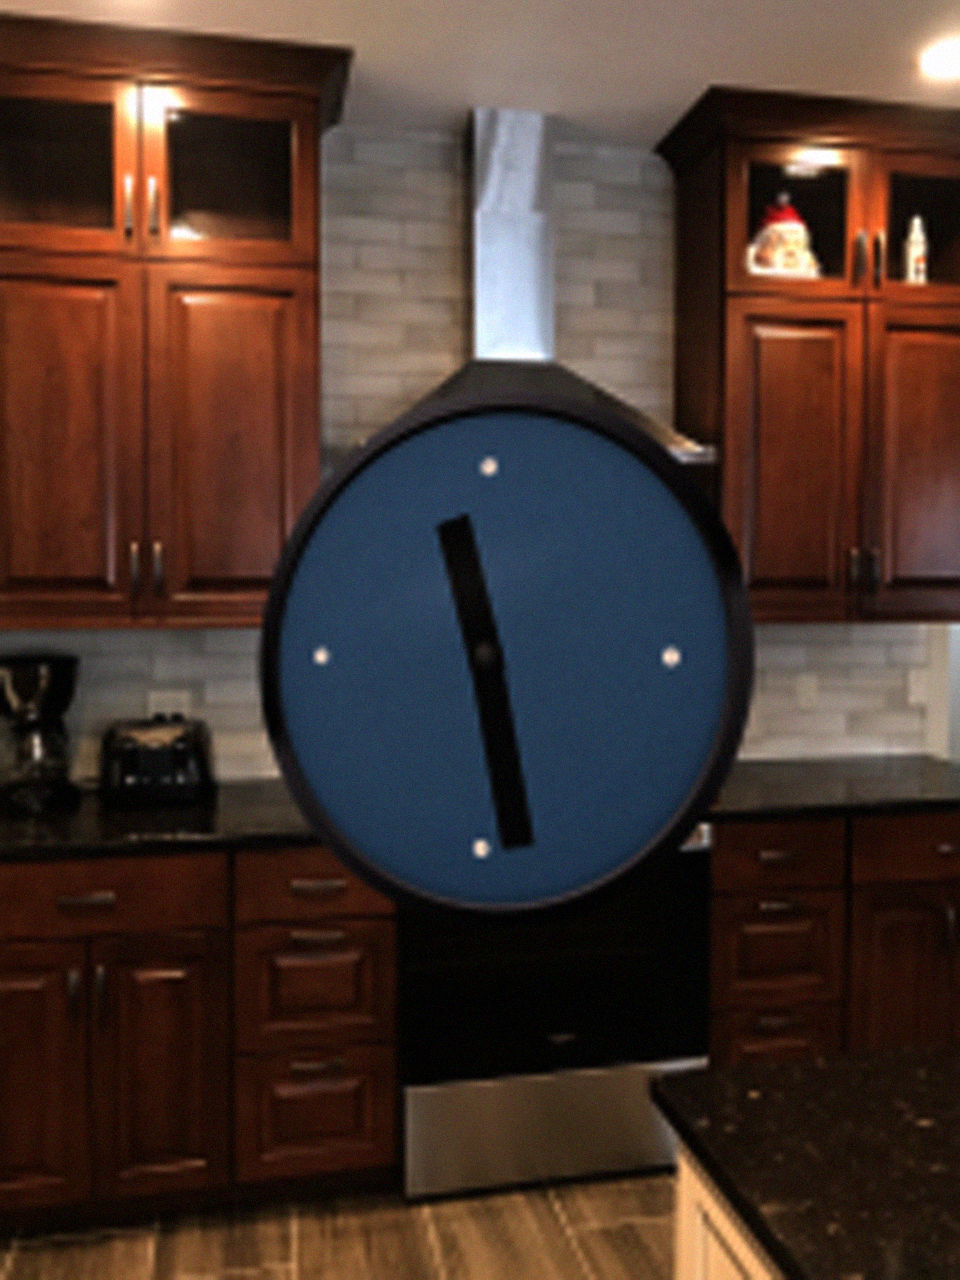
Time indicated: 11h28
